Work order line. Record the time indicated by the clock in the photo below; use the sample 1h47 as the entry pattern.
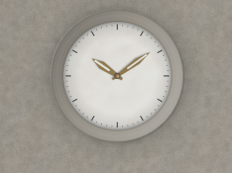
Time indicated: 10h09
